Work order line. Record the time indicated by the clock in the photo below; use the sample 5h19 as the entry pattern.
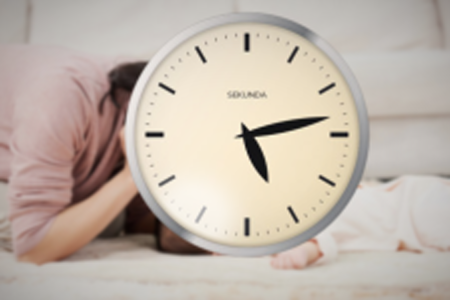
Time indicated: 5h13
